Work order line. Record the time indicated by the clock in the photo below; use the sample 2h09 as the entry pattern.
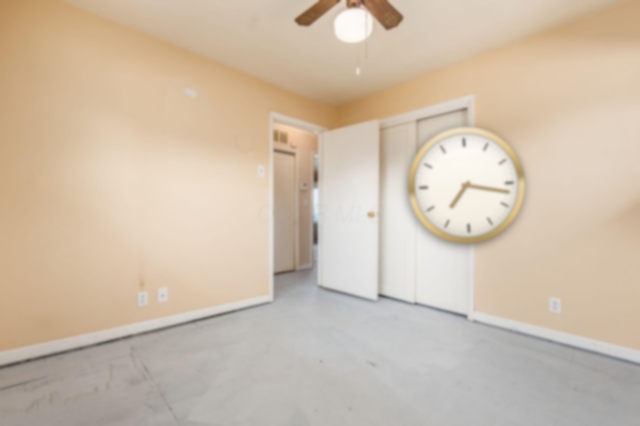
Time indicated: 7h17
